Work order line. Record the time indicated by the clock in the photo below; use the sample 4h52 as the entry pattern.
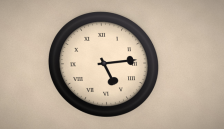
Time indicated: 5h14
